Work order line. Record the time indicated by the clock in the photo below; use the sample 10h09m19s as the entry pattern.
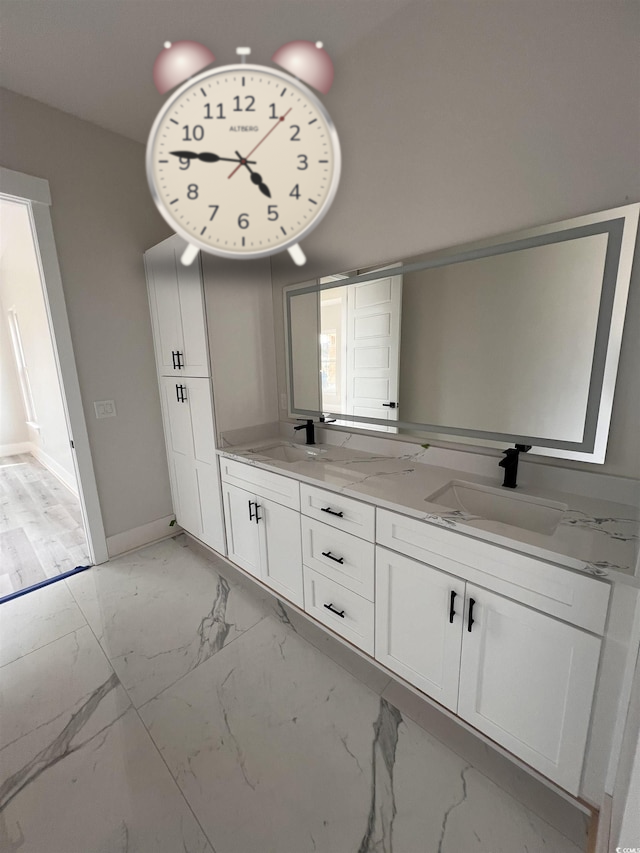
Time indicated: 4h46m07s
